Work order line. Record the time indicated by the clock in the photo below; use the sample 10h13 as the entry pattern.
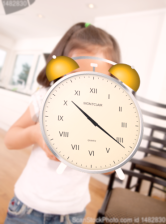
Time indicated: 10h21
